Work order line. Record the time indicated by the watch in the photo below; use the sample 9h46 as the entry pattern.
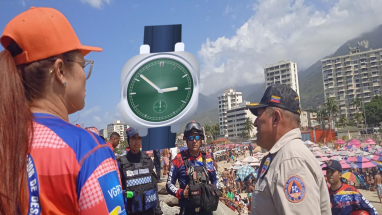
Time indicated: 2h52
